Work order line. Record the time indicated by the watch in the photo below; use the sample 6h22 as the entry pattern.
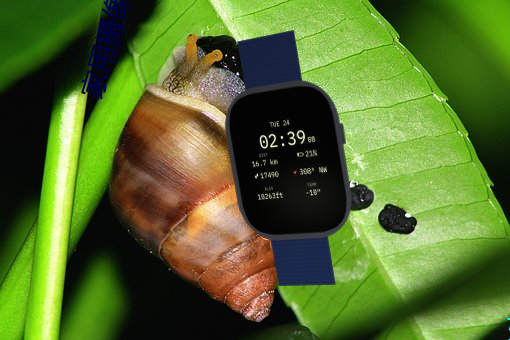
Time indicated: 2h39
